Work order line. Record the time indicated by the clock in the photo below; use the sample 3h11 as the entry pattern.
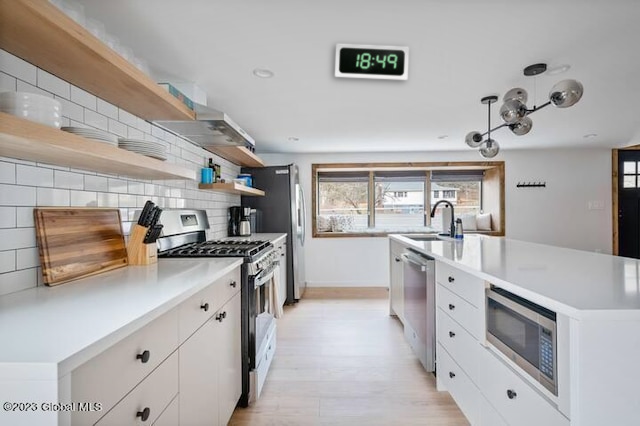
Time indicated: 18h49
